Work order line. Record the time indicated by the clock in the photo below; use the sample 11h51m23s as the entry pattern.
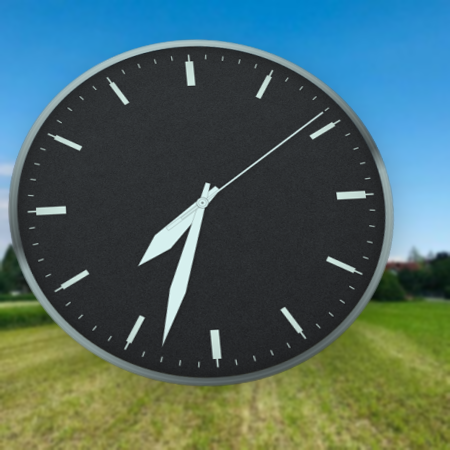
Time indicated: 7h33m09s
